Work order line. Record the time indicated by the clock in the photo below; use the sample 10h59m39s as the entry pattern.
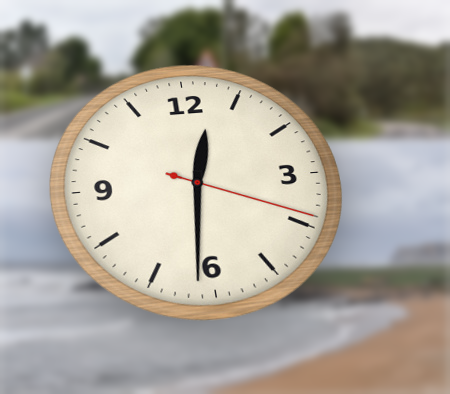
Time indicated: 12h31m19s
